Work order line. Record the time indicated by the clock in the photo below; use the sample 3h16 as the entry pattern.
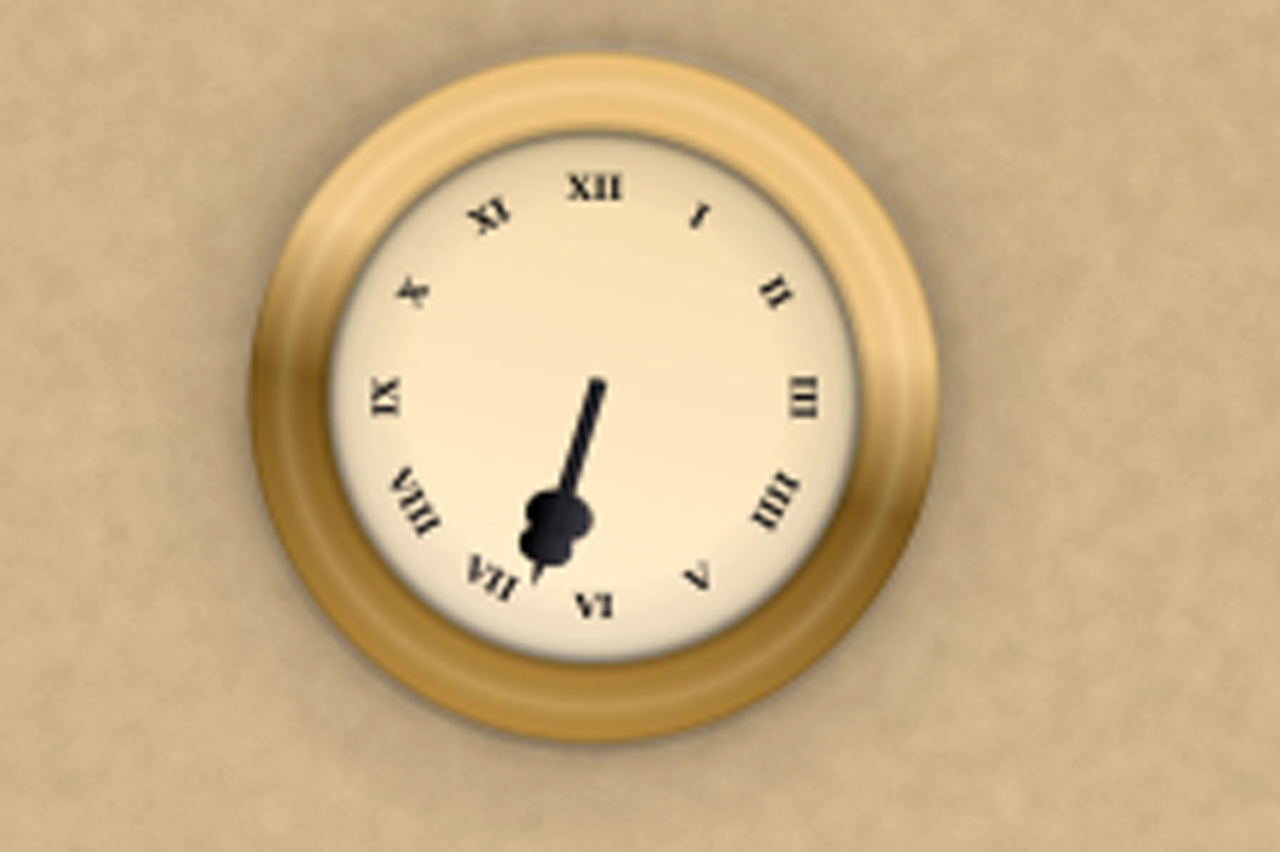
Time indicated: 6h33
